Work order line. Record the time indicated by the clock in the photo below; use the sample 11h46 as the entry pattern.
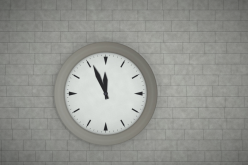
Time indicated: 11h56
